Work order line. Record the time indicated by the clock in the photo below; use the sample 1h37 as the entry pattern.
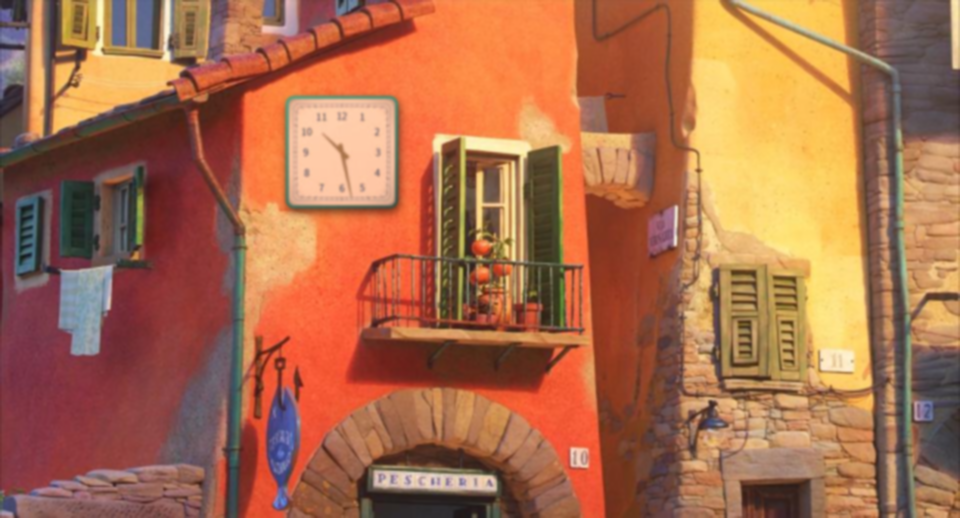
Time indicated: 10h28
